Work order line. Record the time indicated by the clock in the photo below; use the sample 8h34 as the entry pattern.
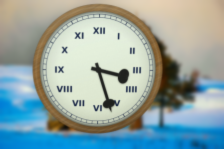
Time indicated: 3h27
